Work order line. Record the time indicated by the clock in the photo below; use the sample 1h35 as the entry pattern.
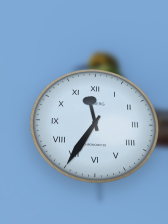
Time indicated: 11h35
